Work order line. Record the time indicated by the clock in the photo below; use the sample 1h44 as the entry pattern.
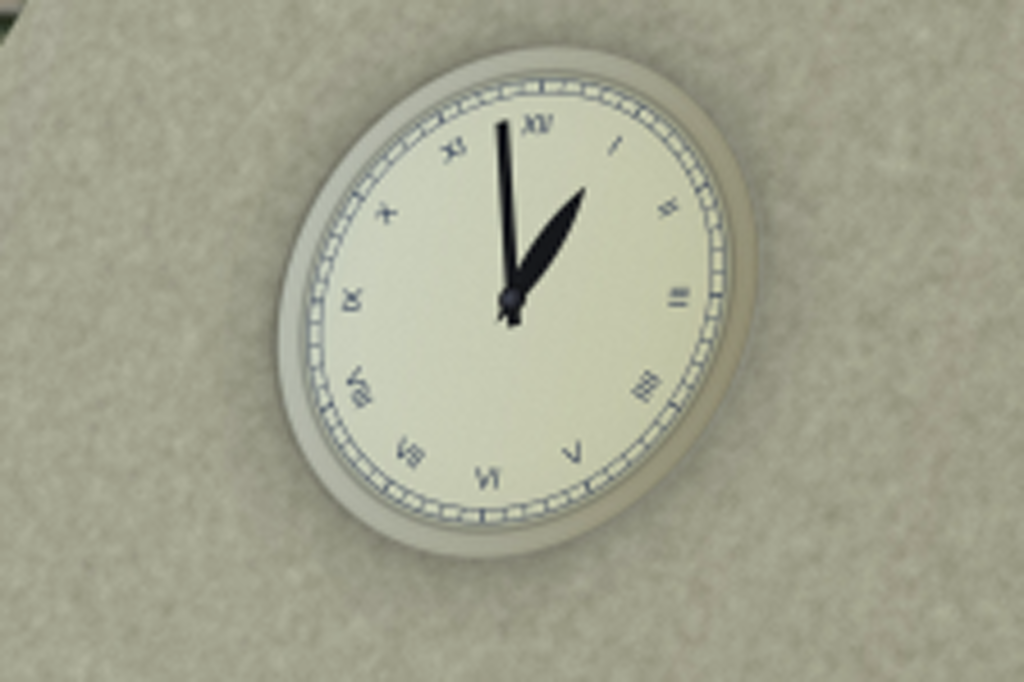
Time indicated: 12h58
